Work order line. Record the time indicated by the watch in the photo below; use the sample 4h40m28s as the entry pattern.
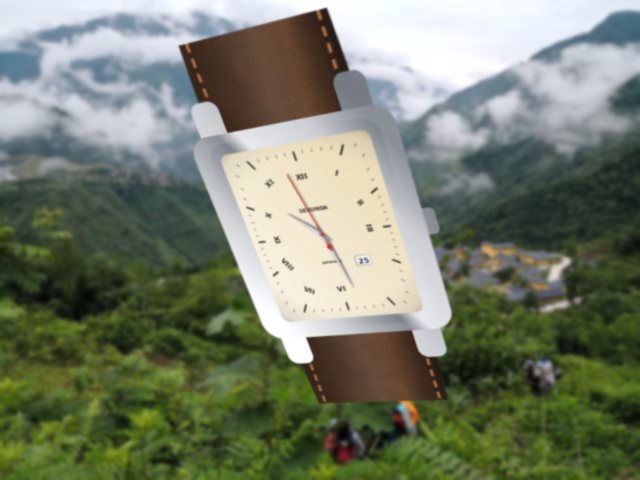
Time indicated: 10h27m58s
